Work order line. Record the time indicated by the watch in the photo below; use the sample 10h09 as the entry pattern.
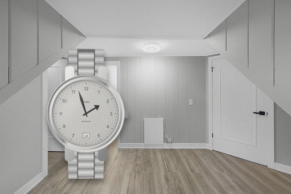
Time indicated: 1h57
